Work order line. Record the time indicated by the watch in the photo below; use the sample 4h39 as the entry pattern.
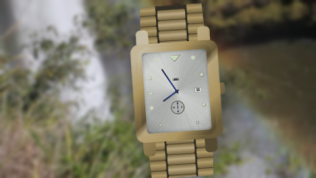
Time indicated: 7h55
